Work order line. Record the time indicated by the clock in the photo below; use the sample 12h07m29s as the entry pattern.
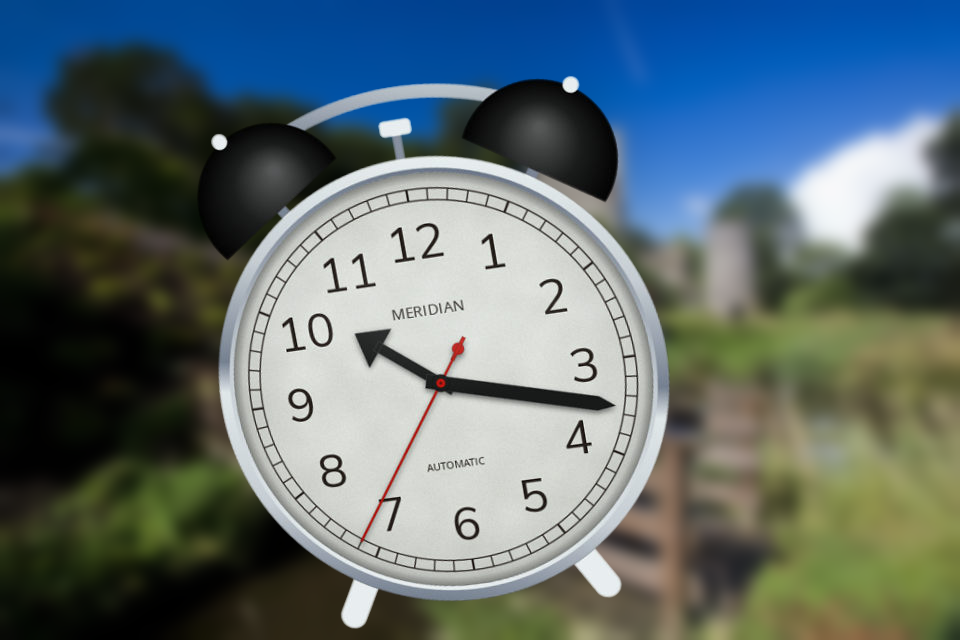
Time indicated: 10h17m36s
